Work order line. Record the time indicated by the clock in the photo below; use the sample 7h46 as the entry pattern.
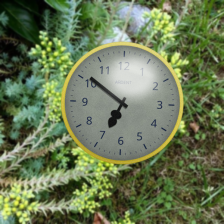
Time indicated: 6h51
